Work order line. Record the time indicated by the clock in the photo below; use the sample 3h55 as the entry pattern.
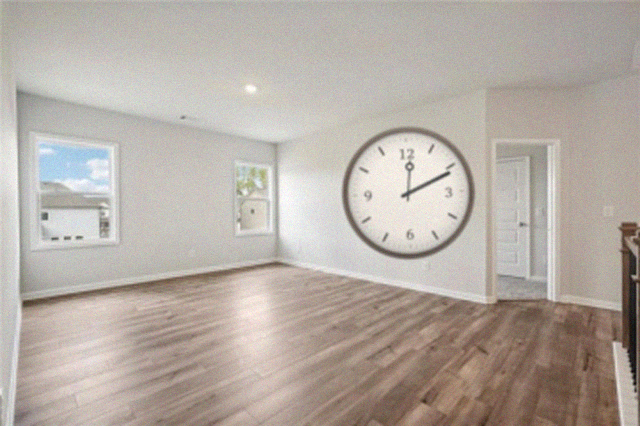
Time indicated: 12h11
